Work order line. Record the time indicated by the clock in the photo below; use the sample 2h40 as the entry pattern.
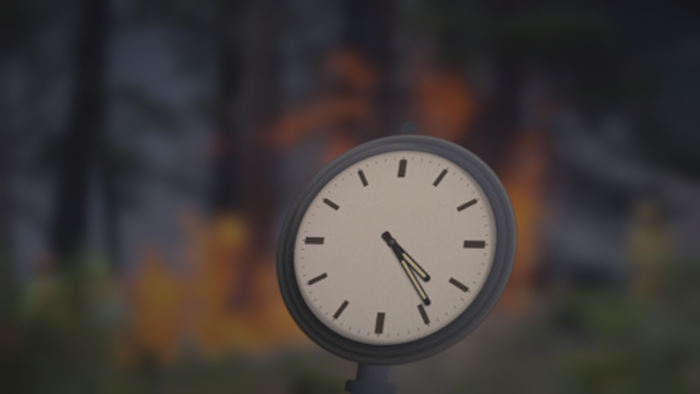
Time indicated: 4h24
